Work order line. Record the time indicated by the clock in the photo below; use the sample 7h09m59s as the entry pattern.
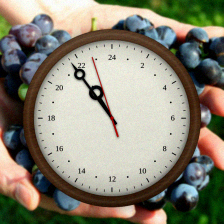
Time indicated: 21h53m57s
